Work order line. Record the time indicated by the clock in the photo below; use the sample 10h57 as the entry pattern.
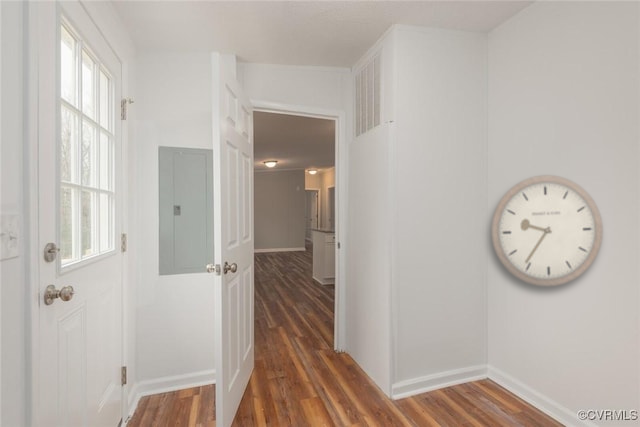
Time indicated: 9h36
